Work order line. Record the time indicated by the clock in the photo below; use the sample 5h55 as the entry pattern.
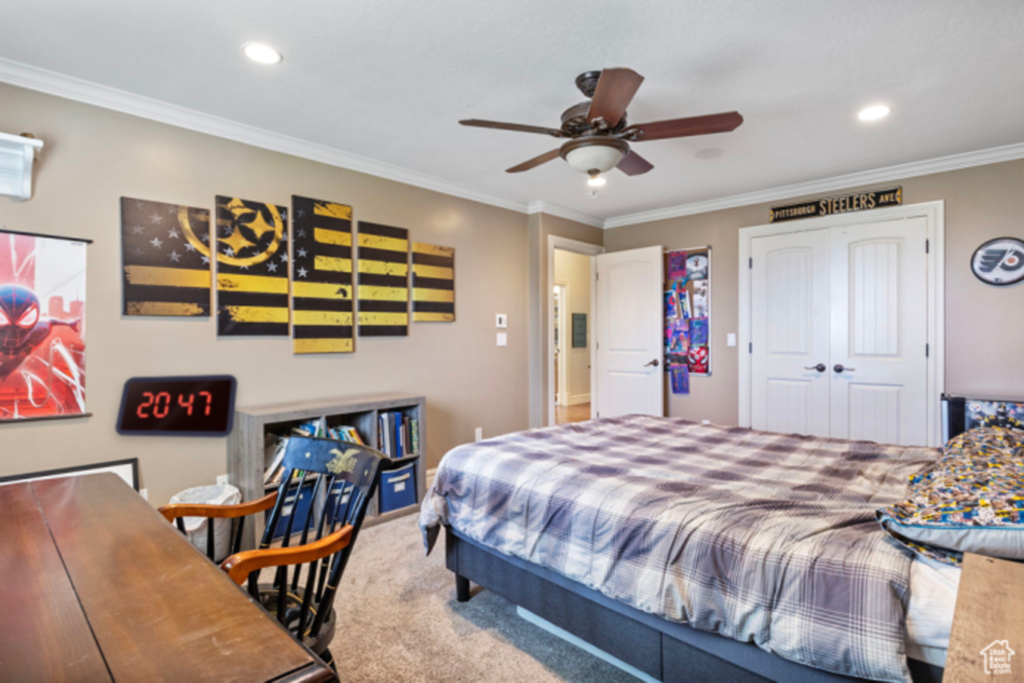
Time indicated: 20h47
